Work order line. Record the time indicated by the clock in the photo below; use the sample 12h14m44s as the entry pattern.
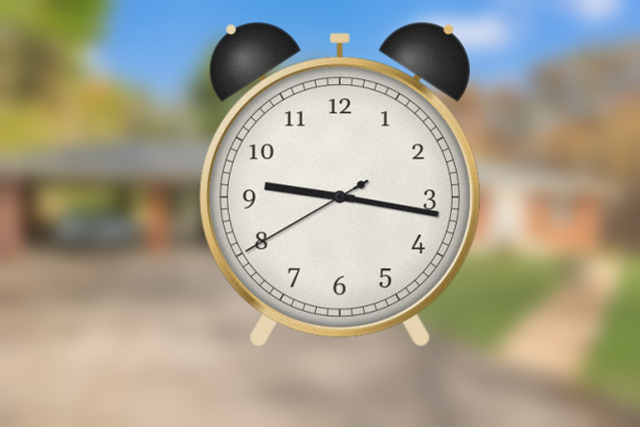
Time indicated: 9h16m40s
